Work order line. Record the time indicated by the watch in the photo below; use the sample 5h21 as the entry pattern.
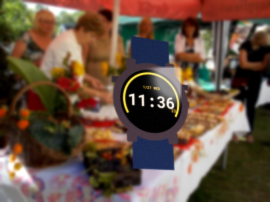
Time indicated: 11h36
